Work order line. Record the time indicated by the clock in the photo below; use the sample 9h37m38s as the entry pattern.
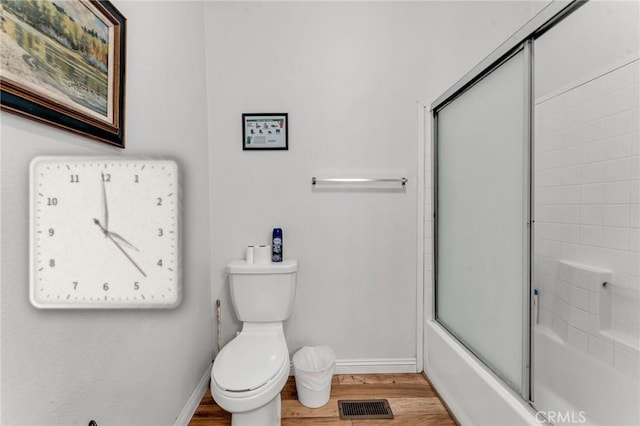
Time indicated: 3h59m23s
